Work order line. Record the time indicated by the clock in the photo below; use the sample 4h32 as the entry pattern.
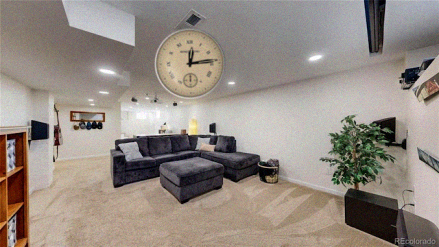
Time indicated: 12h14
